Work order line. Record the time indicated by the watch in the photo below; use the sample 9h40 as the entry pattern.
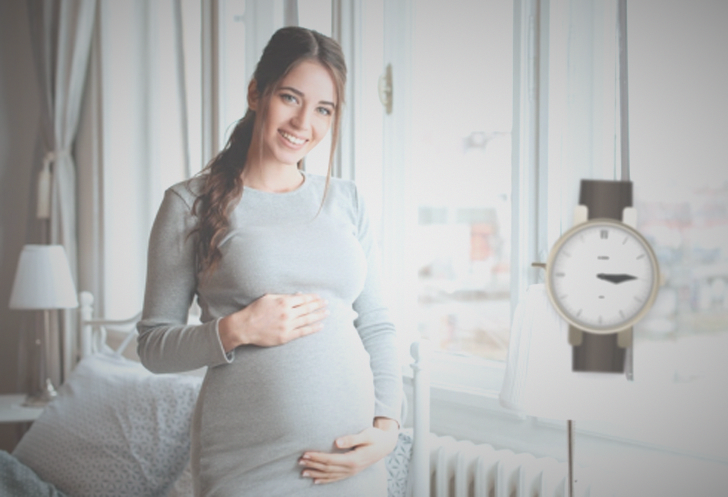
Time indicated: 3h15
